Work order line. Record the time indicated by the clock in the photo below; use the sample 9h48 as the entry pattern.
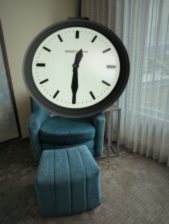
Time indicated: 12h30
